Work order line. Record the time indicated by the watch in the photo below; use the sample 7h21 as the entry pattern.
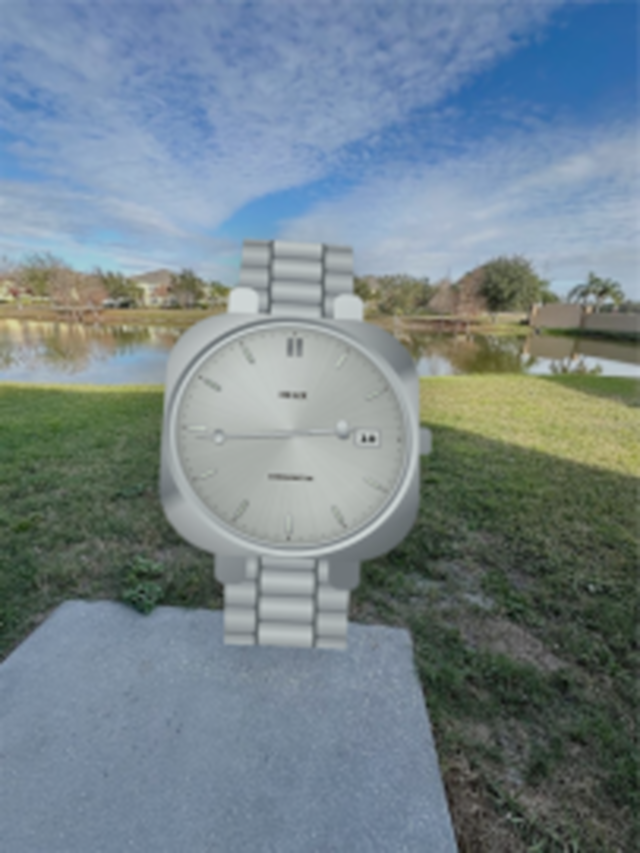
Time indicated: 2h44
